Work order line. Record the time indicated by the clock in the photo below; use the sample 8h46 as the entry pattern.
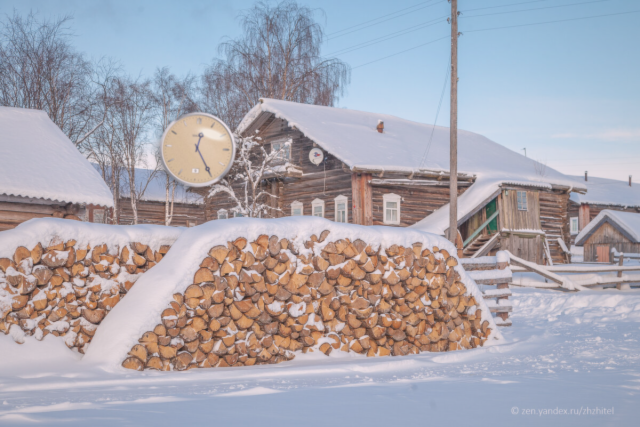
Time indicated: 12h25
